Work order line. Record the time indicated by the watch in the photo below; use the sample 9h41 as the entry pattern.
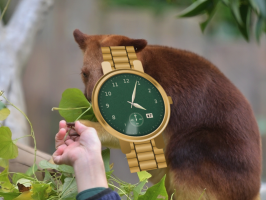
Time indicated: 4h04
